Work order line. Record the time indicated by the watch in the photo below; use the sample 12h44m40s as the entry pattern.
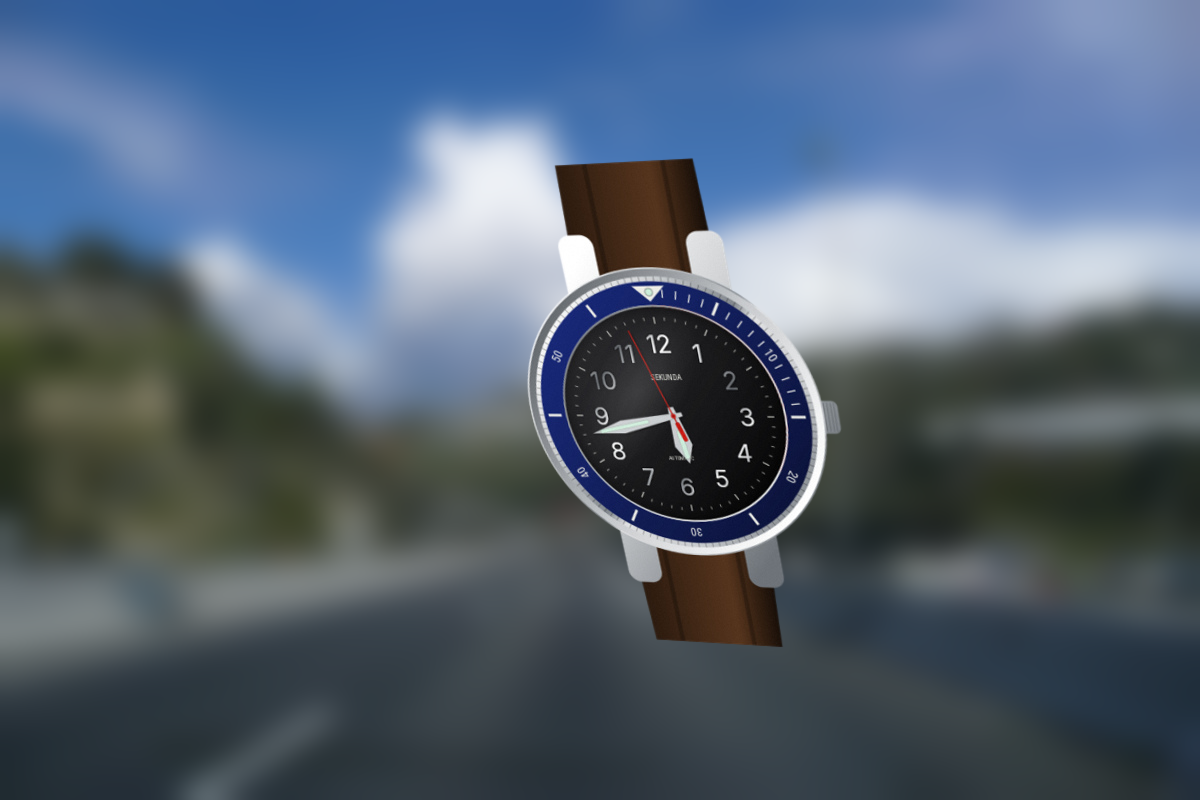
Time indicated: 5h42m57s
